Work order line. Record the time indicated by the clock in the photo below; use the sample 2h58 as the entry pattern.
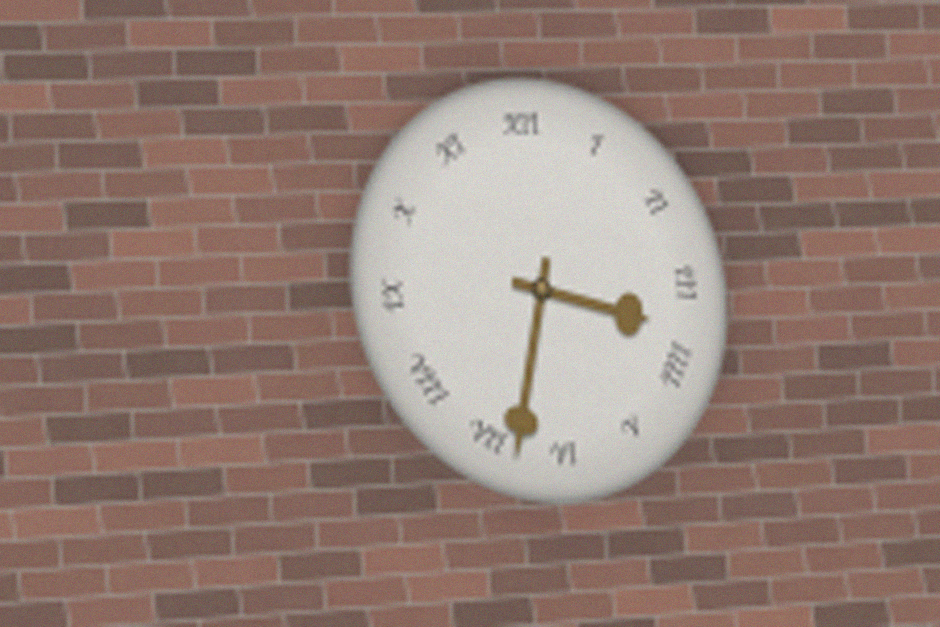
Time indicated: 3h33
